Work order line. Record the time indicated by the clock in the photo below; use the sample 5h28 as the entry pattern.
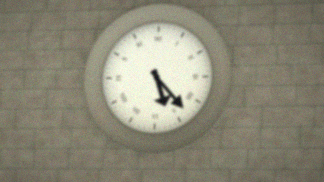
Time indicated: 5h23
